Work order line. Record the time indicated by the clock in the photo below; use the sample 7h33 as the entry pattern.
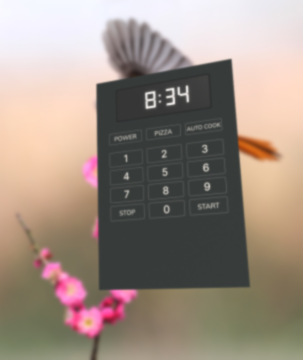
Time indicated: 8h34
